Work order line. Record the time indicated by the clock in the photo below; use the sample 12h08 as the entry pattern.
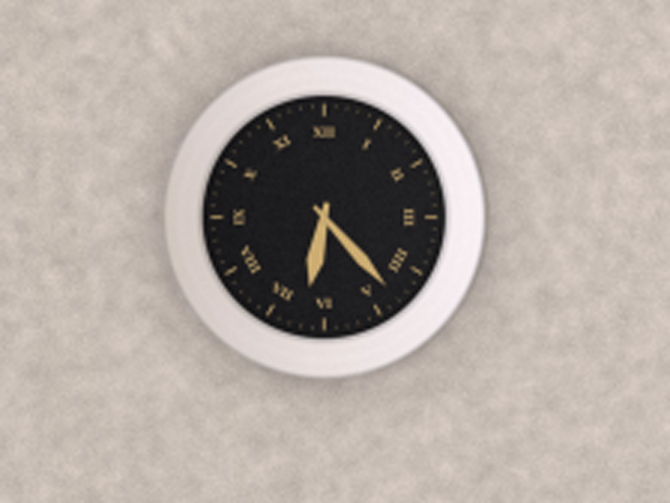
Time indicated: 6h23
